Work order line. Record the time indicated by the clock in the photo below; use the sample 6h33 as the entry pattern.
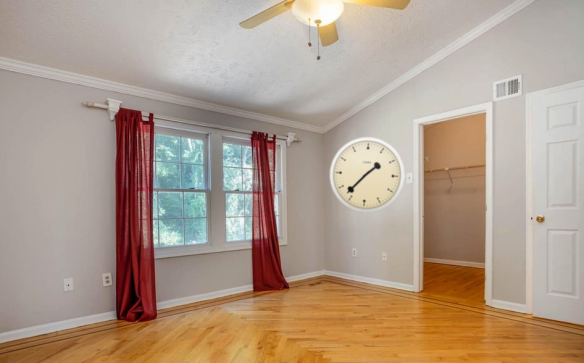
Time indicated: 1h37
